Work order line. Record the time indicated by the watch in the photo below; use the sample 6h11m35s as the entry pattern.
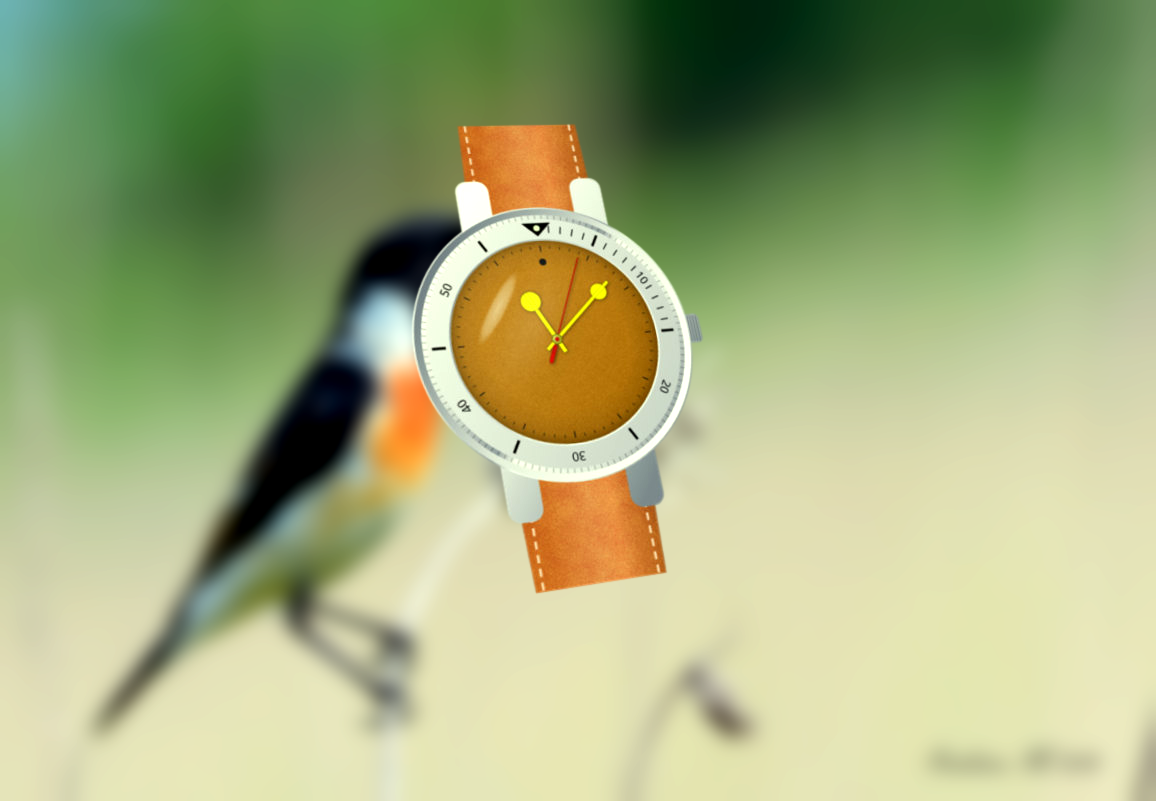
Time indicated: 11h08m04s
